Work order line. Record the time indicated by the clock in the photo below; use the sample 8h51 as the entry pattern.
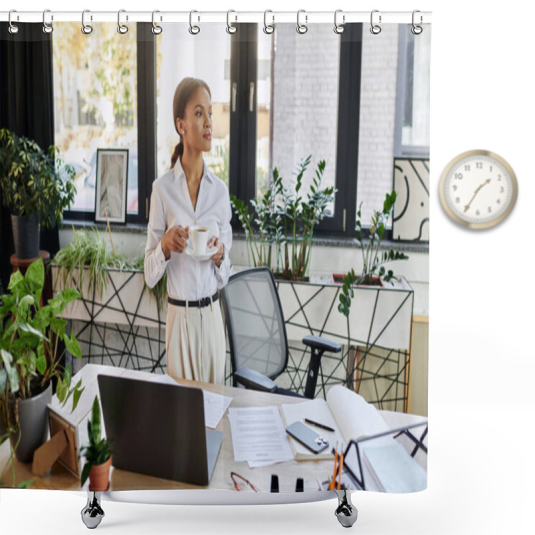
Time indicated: 1h35
